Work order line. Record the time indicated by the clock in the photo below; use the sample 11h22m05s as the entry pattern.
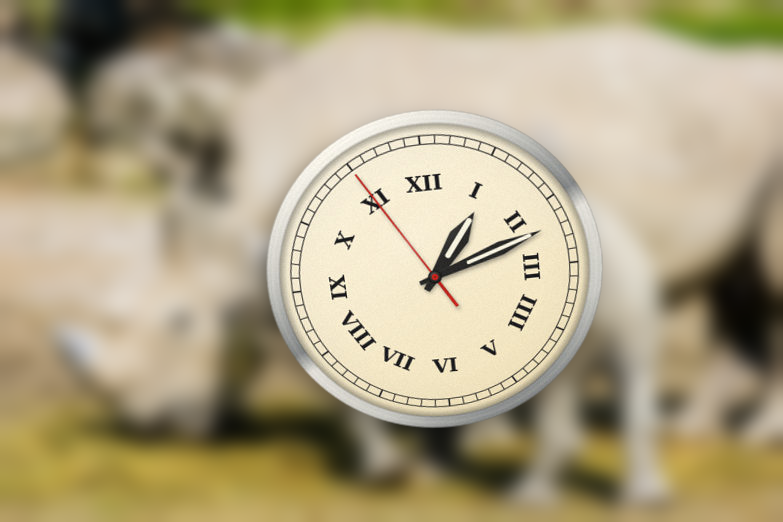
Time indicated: 1h11m55s
